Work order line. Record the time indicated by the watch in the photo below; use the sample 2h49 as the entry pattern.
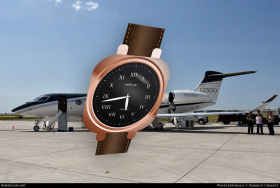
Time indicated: 5h43
